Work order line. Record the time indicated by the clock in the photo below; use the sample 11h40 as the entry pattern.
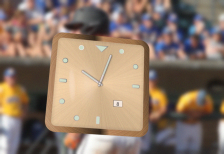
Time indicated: 10h03
